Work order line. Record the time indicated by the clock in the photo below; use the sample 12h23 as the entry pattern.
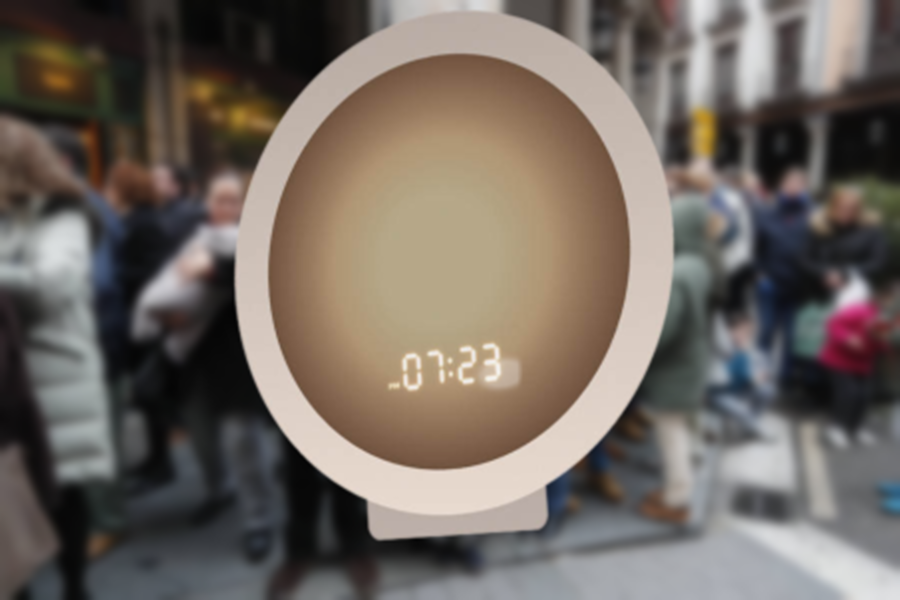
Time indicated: 7h23
